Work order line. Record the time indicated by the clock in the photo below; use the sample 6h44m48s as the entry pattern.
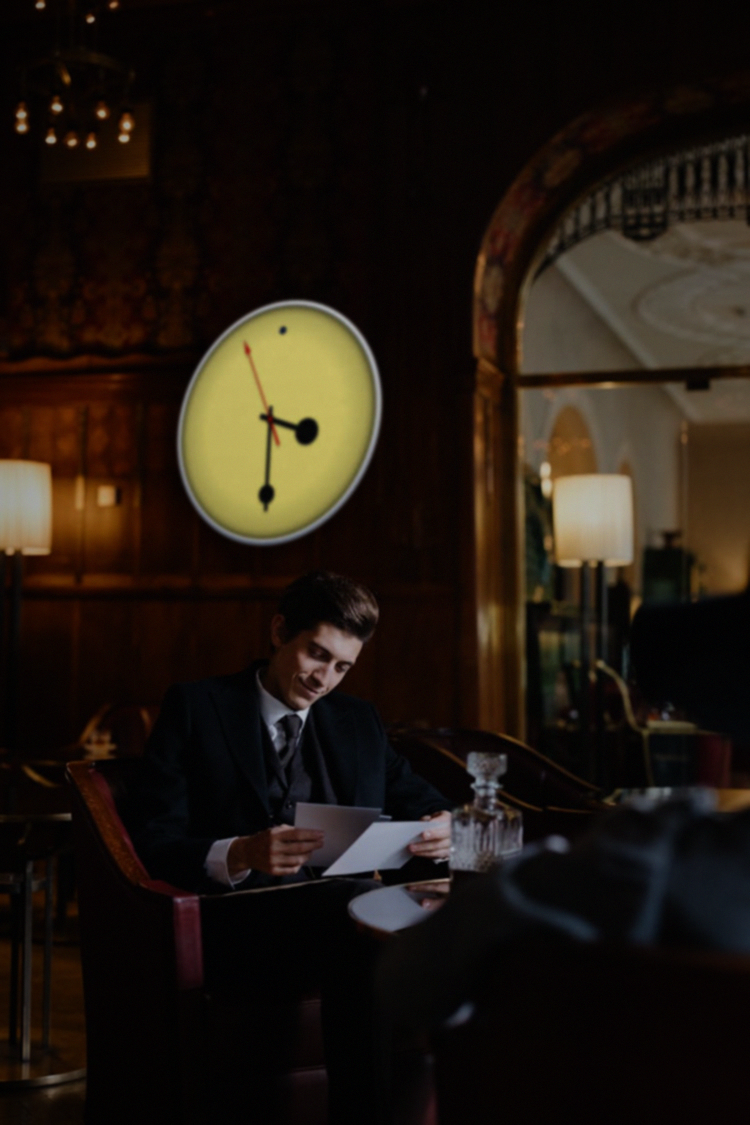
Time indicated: 3h28m55s
